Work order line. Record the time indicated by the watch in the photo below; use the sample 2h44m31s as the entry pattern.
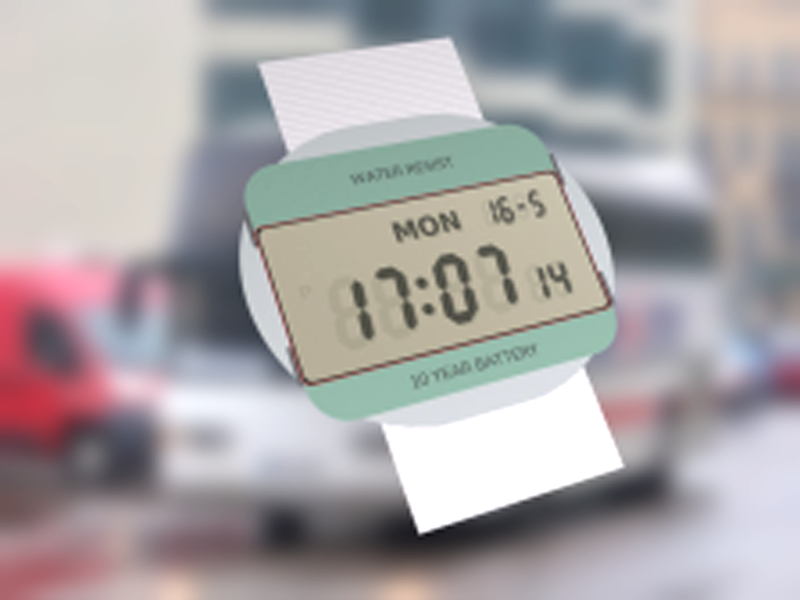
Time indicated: 17h07m14s
